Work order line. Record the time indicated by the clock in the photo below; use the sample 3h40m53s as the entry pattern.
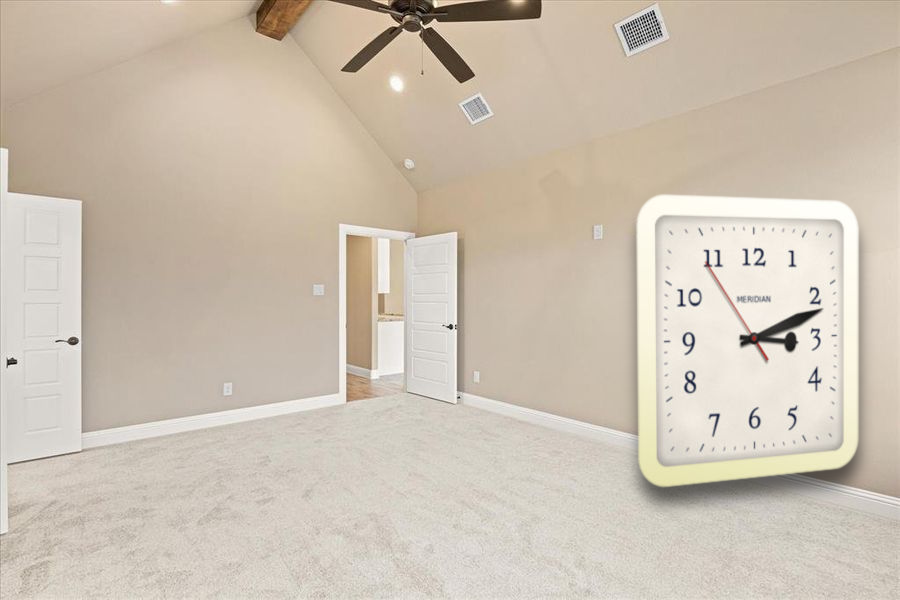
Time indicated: 3h11m54s
